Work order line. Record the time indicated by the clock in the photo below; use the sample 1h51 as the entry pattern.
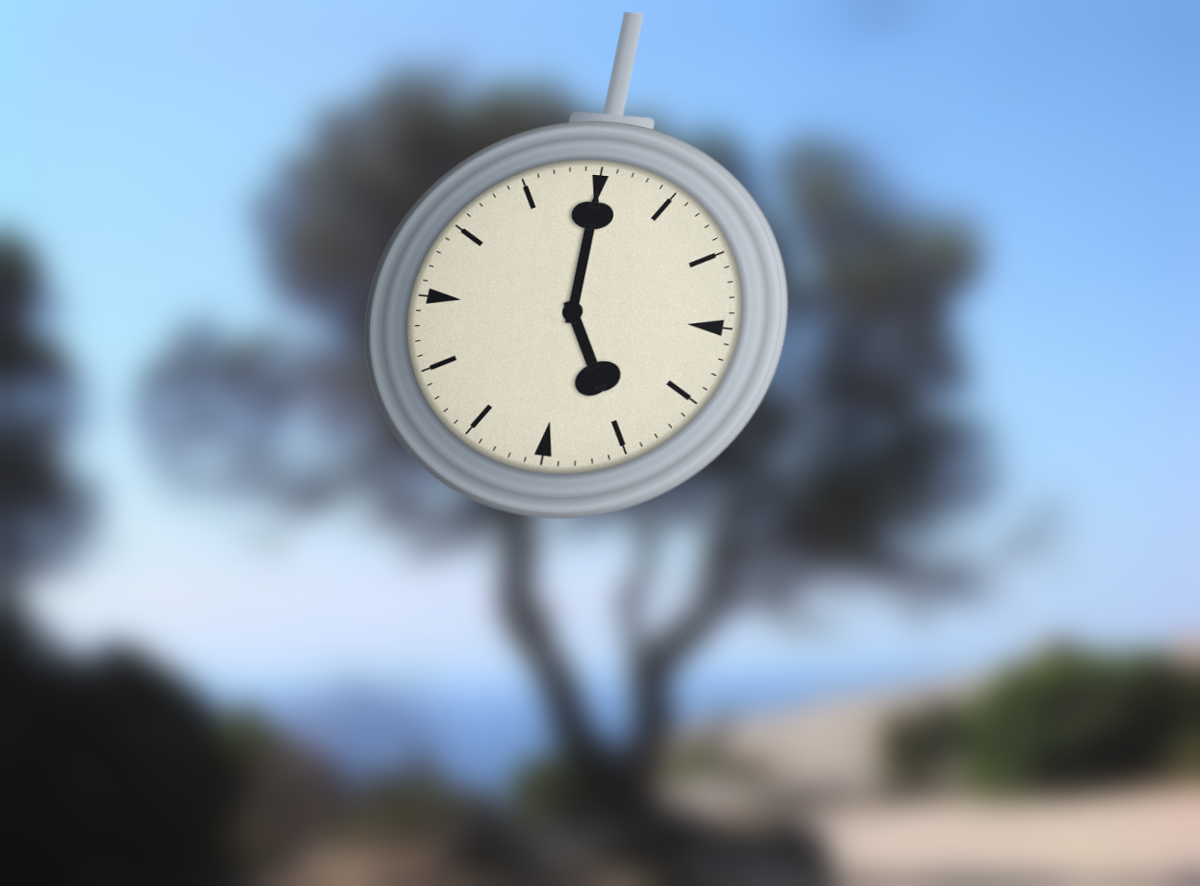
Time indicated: 5h00
